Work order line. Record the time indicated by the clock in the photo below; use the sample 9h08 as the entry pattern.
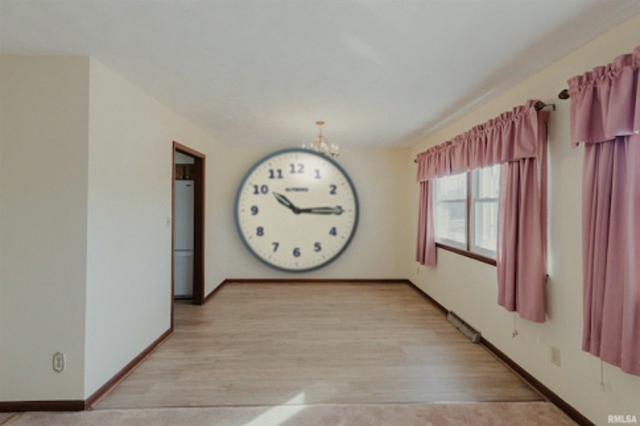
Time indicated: 10h15
